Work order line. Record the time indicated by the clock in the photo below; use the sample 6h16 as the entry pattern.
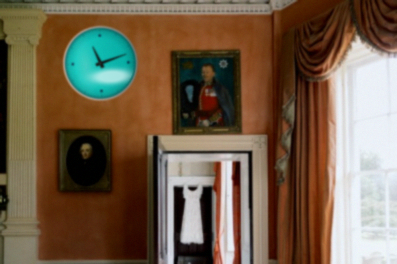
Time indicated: 11h12
